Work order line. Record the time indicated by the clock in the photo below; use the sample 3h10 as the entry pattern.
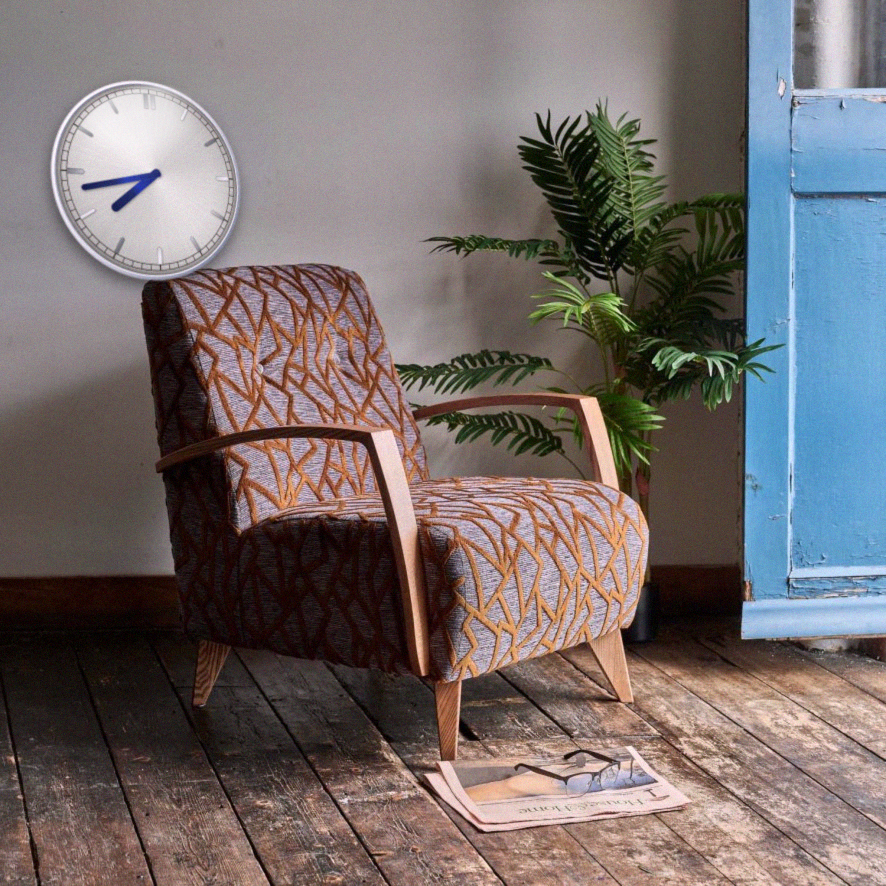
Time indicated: 7h43
